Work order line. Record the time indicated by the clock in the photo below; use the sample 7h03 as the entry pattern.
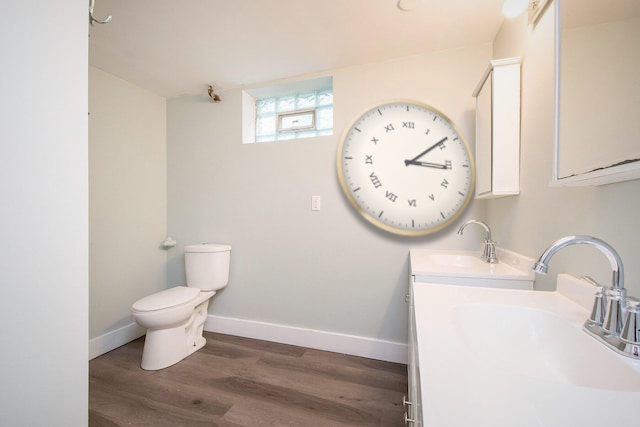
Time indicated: 3h09
